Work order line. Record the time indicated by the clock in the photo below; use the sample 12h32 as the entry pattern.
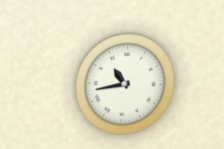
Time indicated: 10h43
